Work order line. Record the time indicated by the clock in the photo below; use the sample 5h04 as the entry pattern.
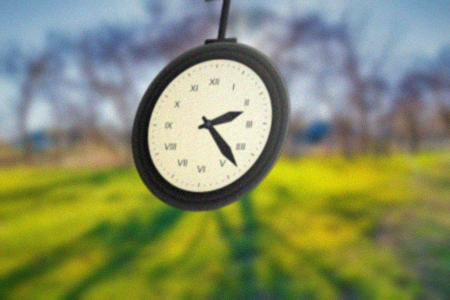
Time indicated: 2h23
